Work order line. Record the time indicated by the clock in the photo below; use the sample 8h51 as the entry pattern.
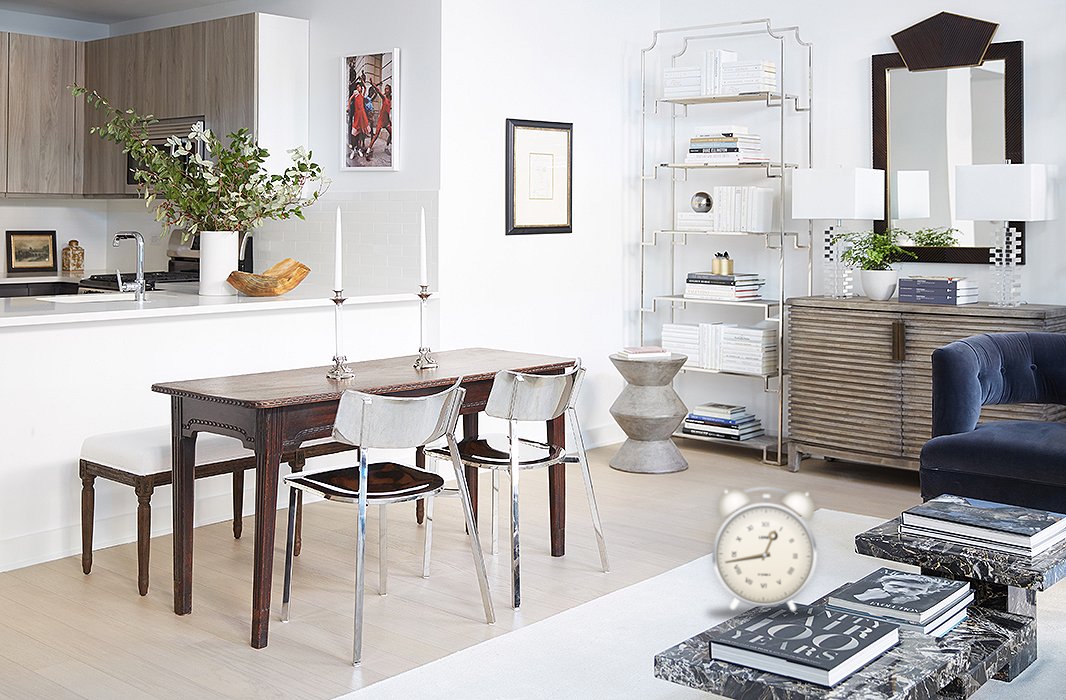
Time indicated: 12h43
